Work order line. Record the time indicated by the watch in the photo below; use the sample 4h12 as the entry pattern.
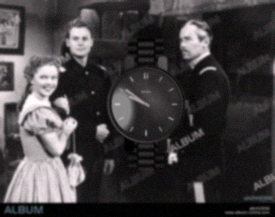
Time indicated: 9h51
